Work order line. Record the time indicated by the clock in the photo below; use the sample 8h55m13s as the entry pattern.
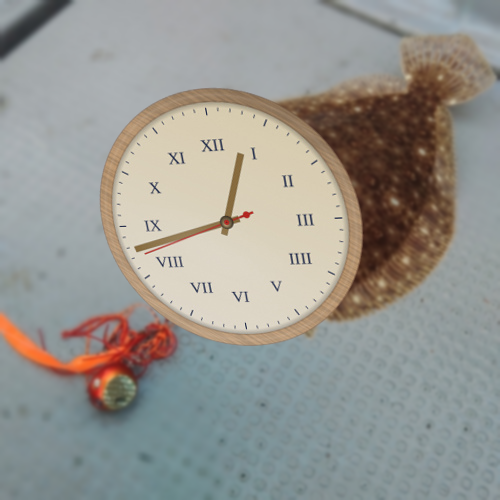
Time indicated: 12h42m42s
